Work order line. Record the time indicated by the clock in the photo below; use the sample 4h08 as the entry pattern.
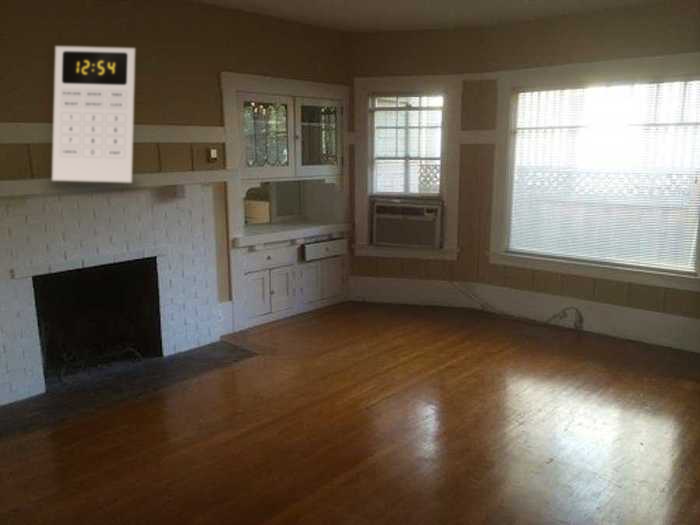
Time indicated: 12h54
